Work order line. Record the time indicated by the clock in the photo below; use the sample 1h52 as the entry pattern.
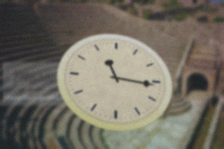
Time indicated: 11h16
